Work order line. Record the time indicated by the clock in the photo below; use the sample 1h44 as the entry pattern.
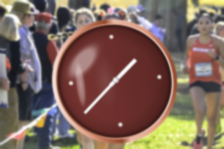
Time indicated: 1h38
